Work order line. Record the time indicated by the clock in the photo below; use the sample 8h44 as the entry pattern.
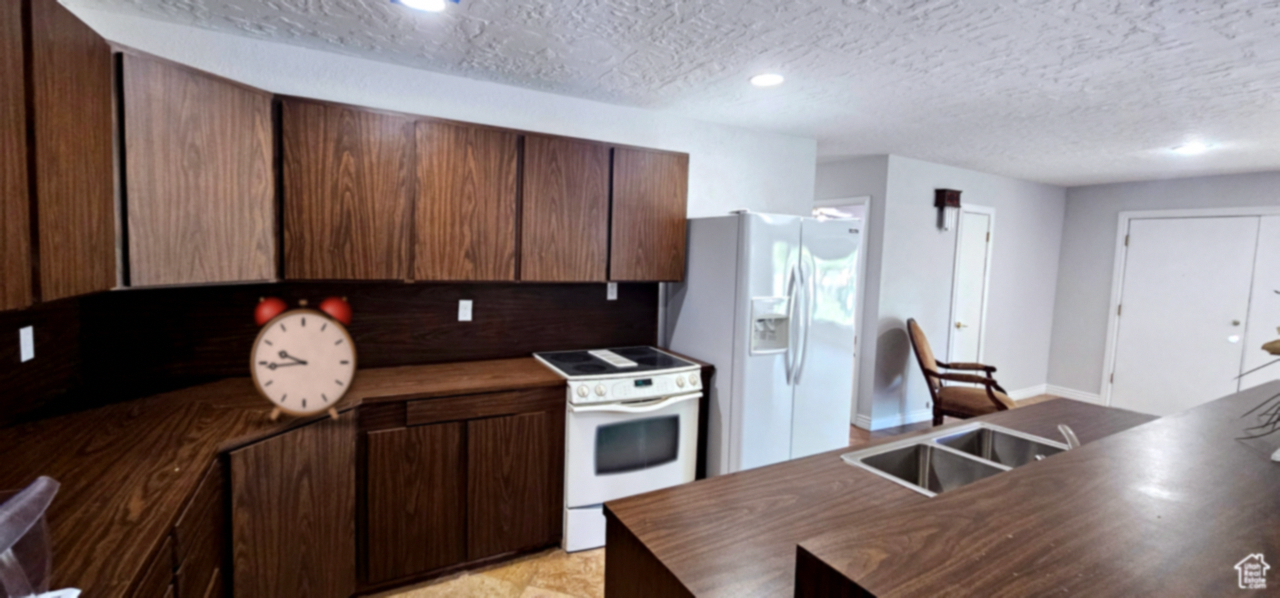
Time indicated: 9h44
